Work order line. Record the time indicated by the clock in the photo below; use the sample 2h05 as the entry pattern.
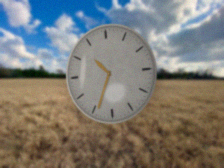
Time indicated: 10h34
